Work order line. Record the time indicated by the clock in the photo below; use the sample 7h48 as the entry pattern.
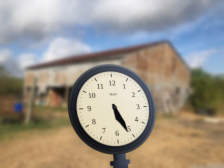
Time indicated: 5h26
